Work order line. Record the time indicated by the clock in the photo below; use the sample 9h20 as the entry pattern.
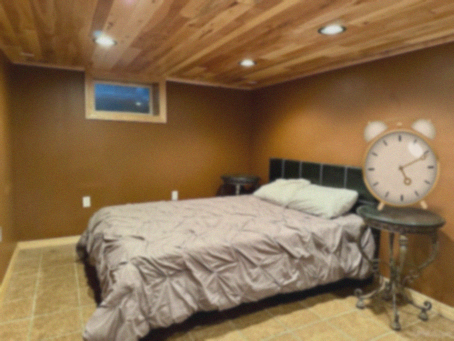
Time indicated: 5h11
